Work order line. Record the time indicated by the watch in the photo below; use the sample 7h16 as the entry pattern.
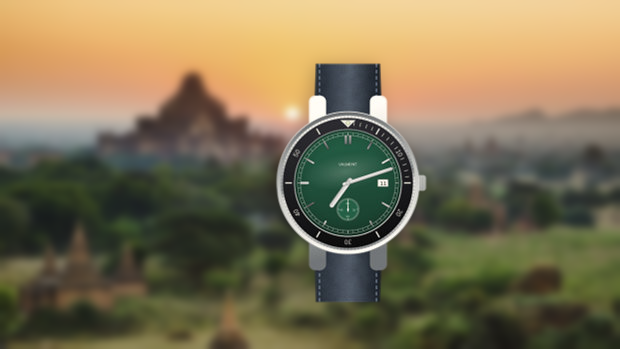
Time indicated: 7h12
